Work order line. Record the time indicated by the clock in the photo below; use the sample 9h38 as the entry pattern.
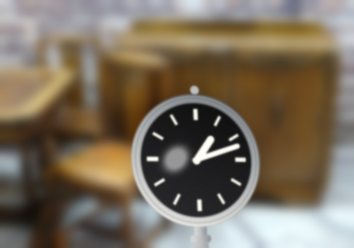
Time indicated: 1h12
